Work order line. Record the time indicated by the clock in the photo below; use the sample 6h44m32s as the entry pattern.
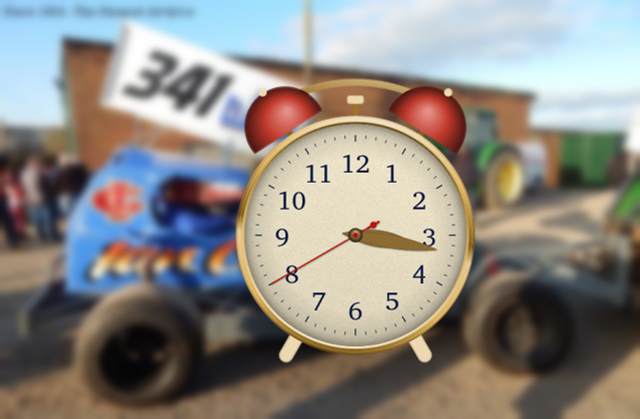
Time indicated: 3h16m40s
